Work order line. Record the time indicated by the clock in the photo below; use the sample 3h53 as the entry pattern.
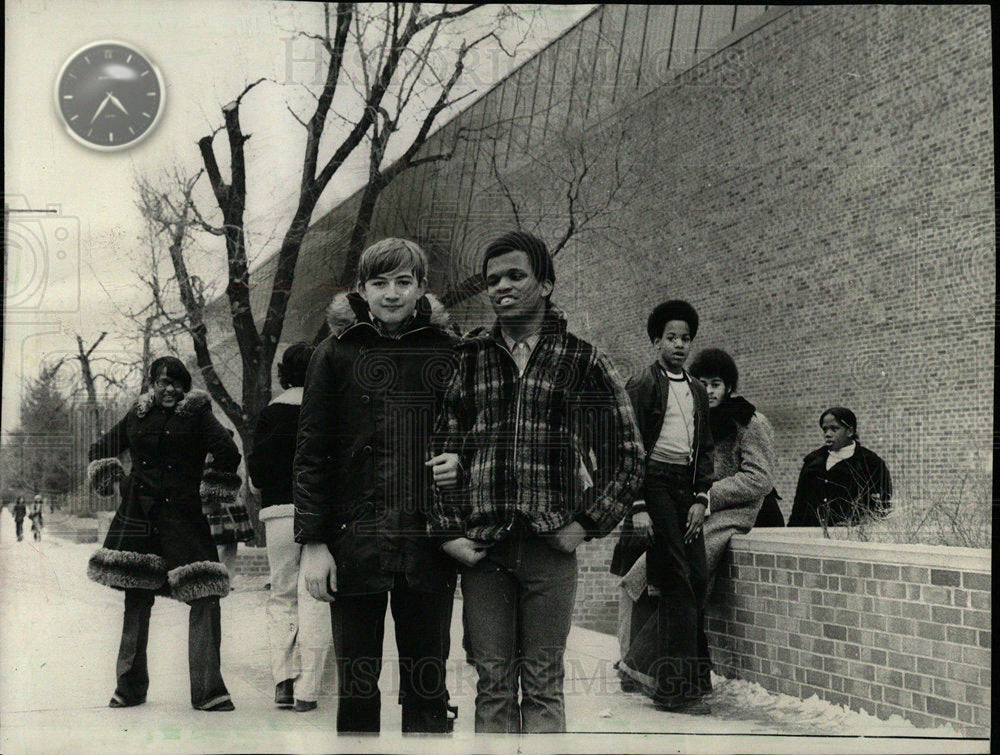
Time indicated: 4h36
